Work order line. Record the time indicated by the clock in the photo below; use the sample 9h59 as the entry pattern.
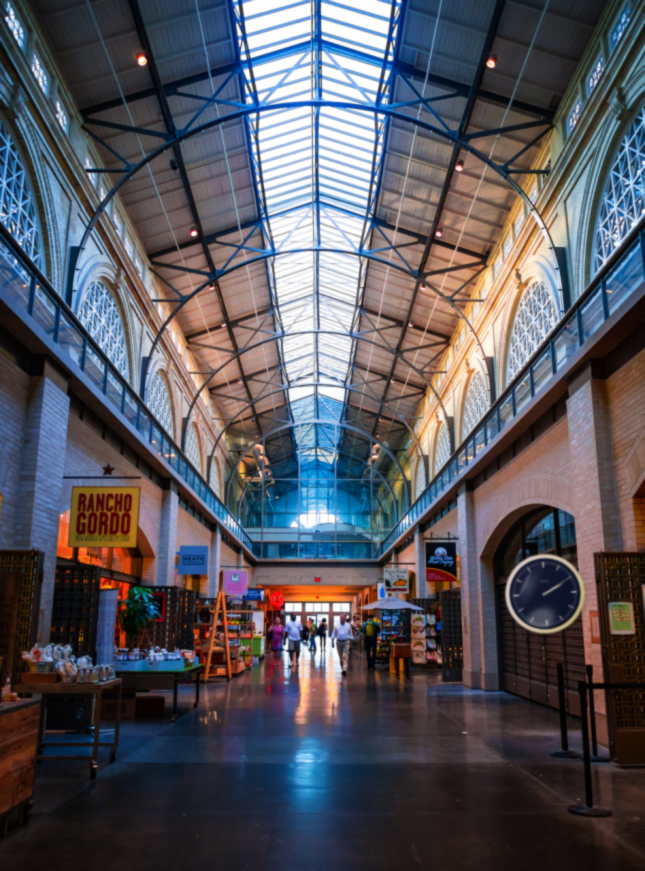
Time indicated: 2h10
